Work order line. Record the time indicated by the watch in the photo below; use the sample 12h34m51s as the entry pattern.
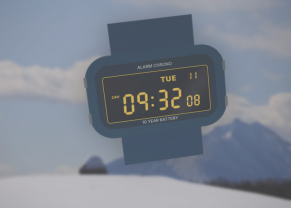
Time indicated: 9h32m08s
